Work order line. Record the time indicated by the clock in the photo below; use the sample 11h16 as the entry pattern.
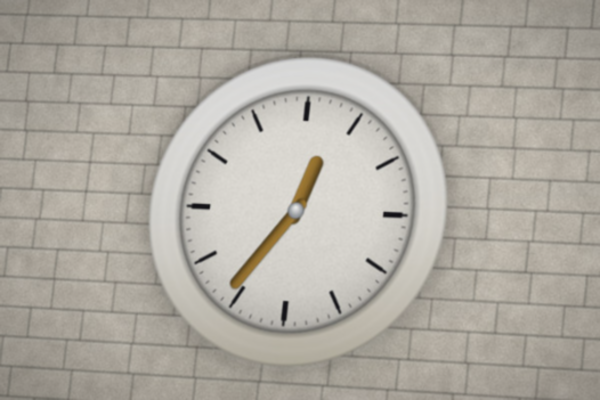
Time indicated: 12h36
